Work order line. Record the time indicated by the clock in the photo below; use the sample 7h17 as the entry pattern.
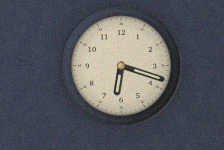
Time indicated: 6h18
